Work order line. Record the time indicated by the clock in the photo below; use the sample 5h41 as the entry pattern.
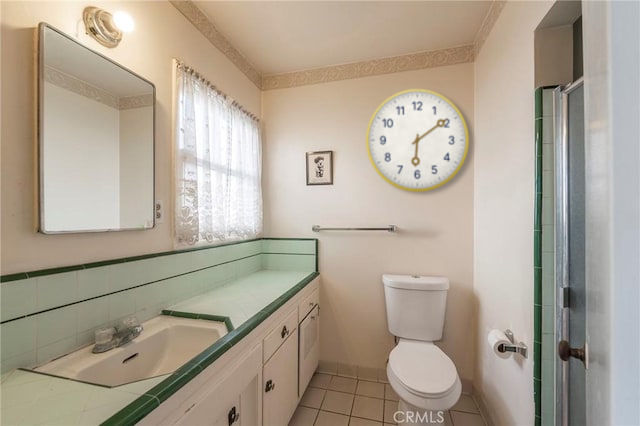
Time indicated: 6h09
